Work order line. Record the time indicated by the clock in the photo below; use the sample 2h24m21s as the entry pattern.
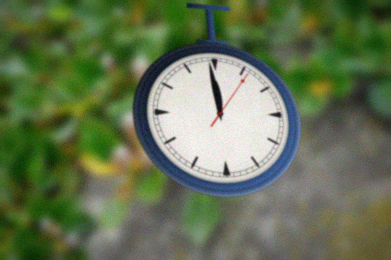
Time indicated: 11h59m06s
